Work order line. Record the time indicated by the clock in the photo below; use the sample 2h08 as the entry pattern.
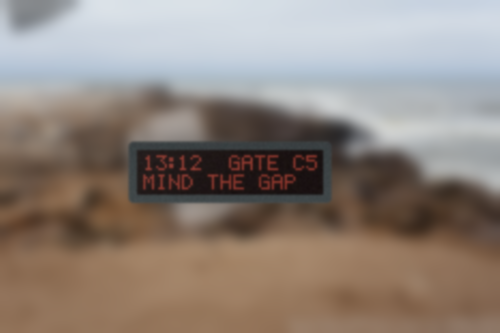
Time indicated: 13h12
